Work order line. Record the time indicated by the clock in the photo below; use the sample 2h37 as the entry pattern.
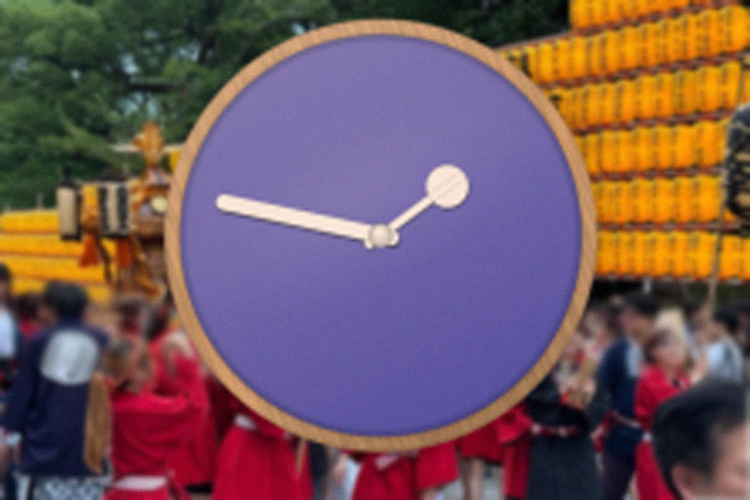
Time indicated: 1h47
